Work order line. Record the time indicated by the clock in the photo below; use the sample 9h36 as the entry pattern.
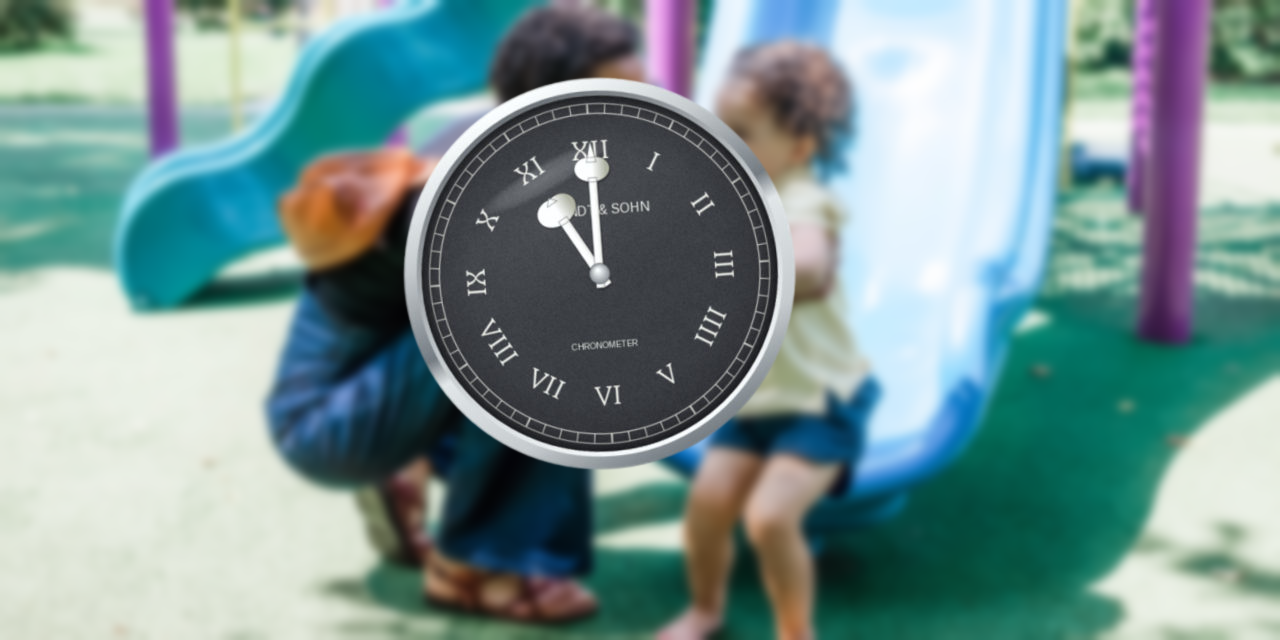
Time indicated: 11h00
